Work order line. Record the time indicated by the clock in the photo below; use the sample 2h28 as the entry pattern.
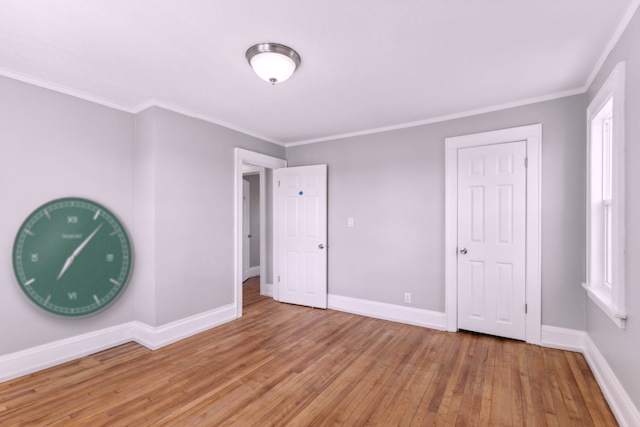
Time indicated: 7h07
